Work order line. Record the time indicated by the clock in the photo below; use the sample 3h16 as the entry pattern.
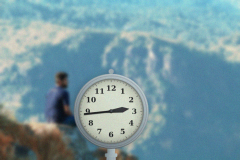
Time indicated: 2h44
